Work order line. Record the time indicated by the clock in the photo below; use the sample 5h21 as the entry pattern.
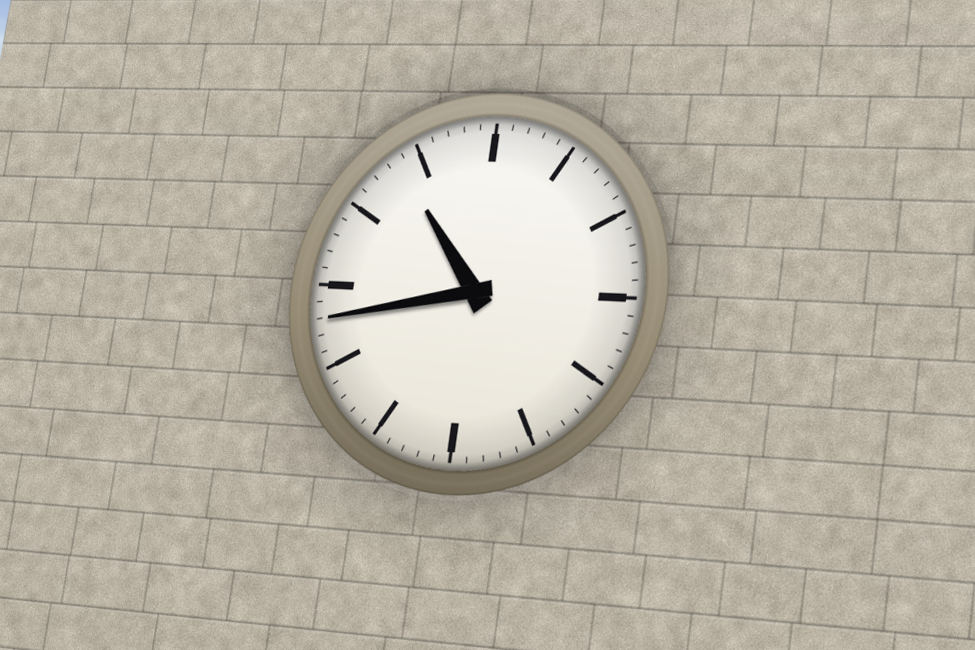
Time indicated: 10h43
